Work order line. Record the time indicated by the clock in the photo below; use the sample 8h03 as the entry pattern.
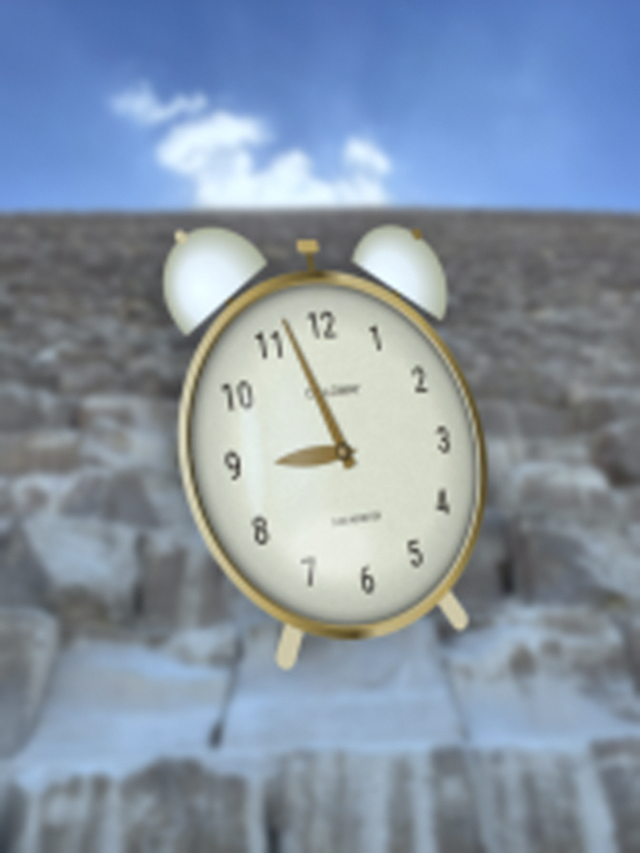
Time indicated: 8h57
